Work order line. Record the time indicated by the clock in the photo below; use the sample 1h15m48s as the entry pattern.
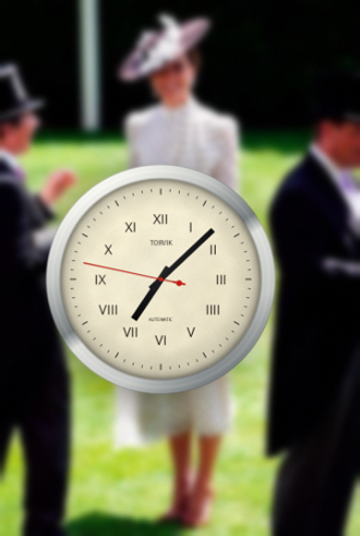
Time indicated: 7h07m47s
